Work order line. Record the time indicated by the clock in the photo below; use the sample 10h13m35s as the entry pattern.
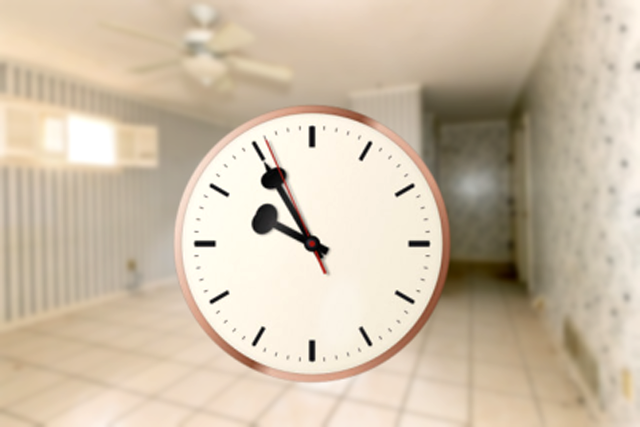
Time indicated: 9h54m56s
